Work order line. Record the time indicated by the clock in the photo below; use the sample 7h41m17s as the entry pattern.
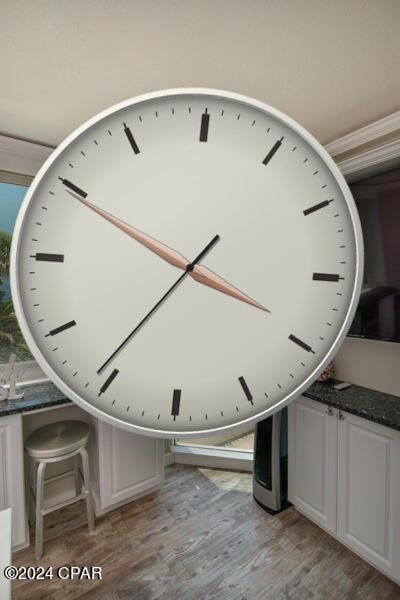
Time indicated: 3h49m36s
